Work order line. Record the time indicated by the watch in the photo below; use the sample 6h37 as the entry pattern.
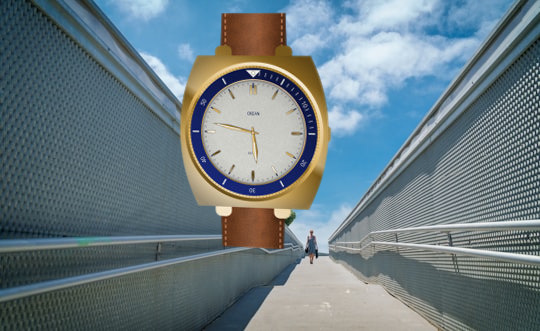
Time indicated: 5h47
